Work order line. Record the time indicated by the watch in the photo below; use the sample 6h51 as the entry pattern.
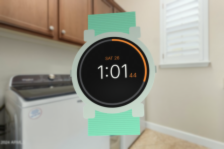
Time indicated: 1h01
